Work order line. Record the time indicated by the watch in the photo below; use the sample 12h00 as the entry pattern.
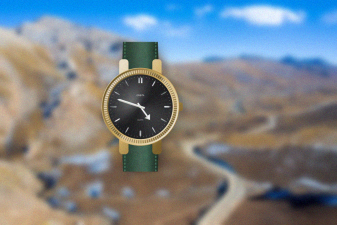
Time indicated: 4h48
